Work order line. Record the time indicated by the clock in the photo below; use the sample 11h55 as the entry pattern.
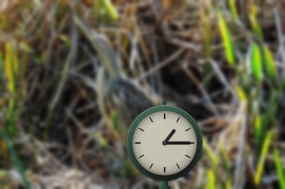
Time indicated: 1h15
